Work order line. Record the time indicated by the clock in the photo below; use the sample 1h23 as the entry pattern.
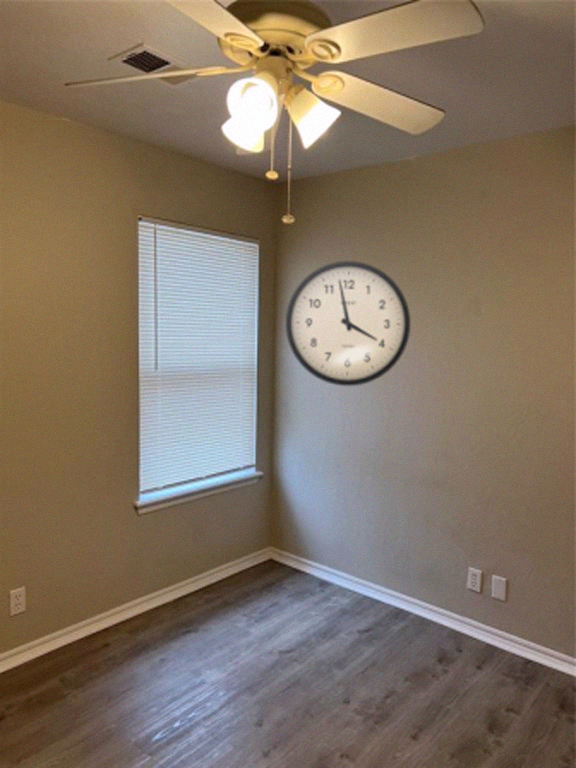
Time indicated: 3h58
